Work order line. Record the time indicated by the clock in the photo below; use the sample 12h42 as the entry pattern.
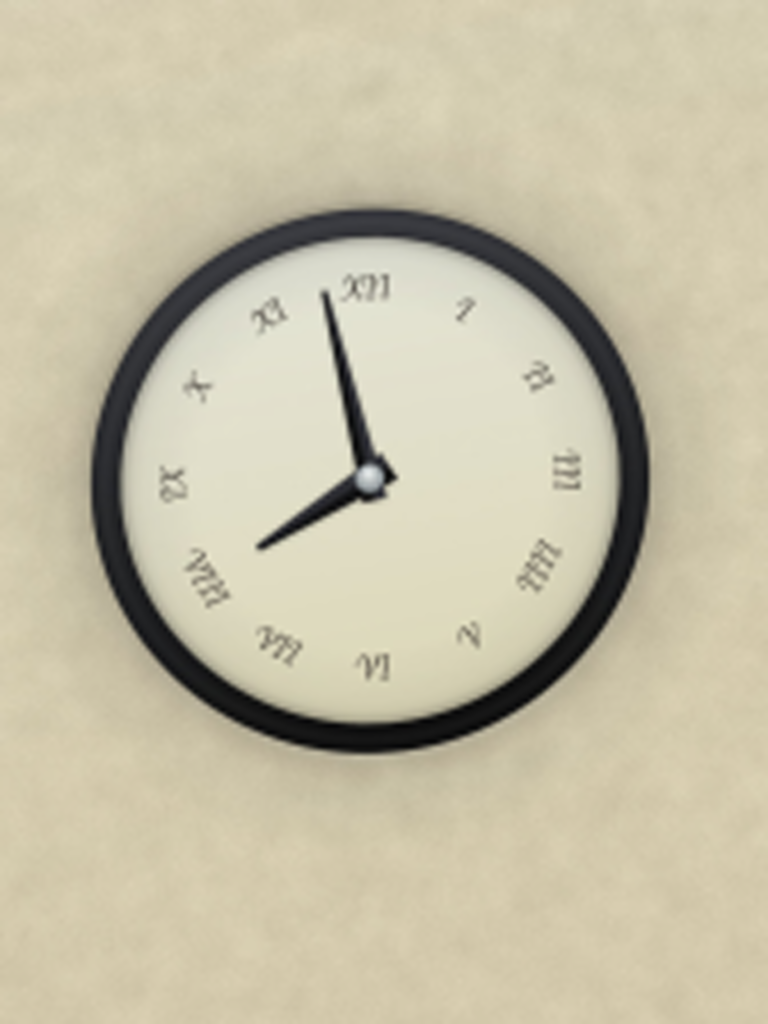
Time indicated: 7h58
